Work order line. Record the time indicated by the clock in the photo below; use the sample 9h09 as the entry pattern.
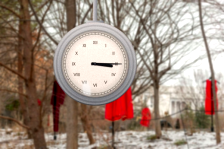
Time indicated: 3h15
